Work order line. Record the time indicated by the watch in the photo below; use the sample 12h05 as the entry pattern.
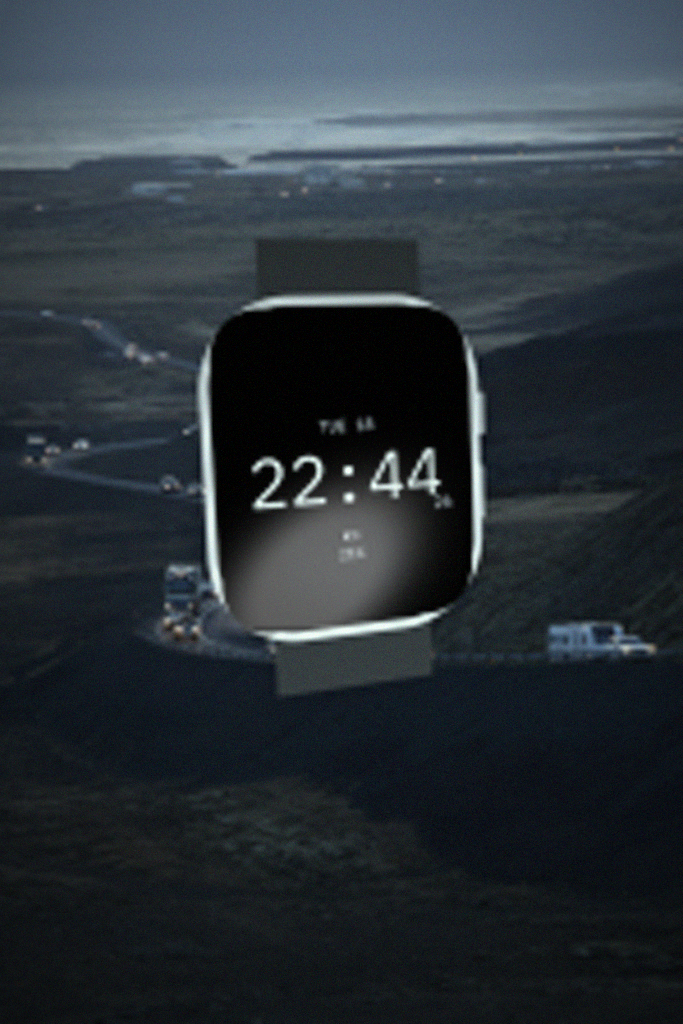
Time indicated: 22h44
